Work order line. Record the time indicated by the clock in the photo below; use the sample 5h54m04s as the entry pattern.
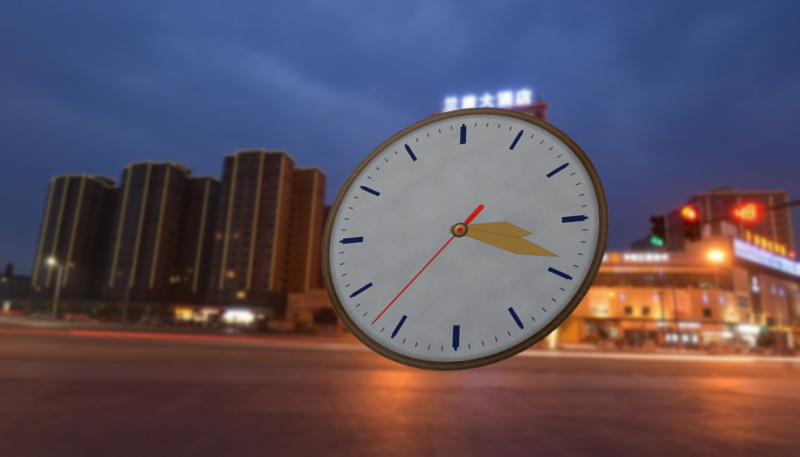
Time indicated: 3h18m37s
